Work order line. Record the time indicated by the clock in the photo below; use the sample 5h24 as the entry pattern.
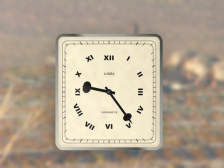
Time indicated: 9h24
